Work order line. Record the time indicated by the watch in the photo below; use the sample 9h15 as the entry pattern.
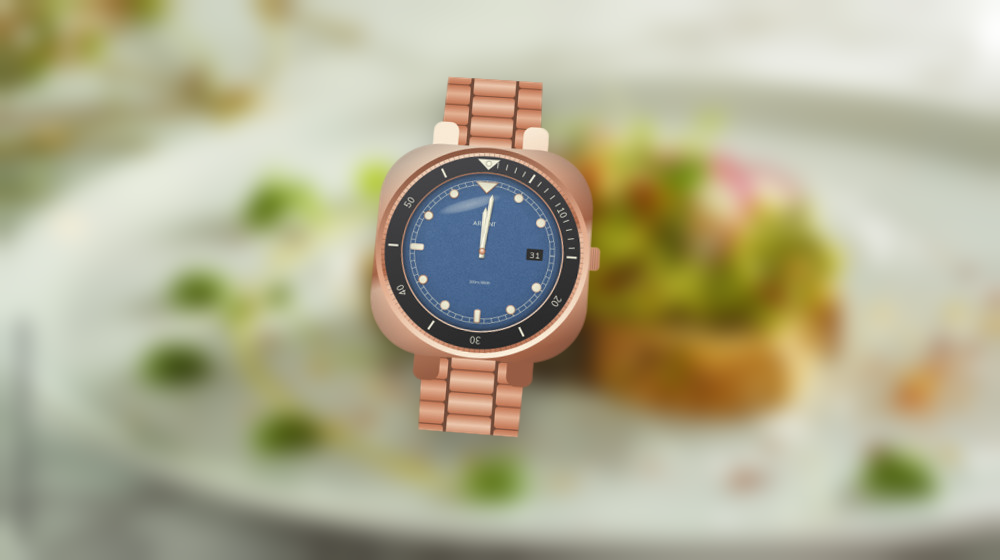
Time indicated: 12h01
